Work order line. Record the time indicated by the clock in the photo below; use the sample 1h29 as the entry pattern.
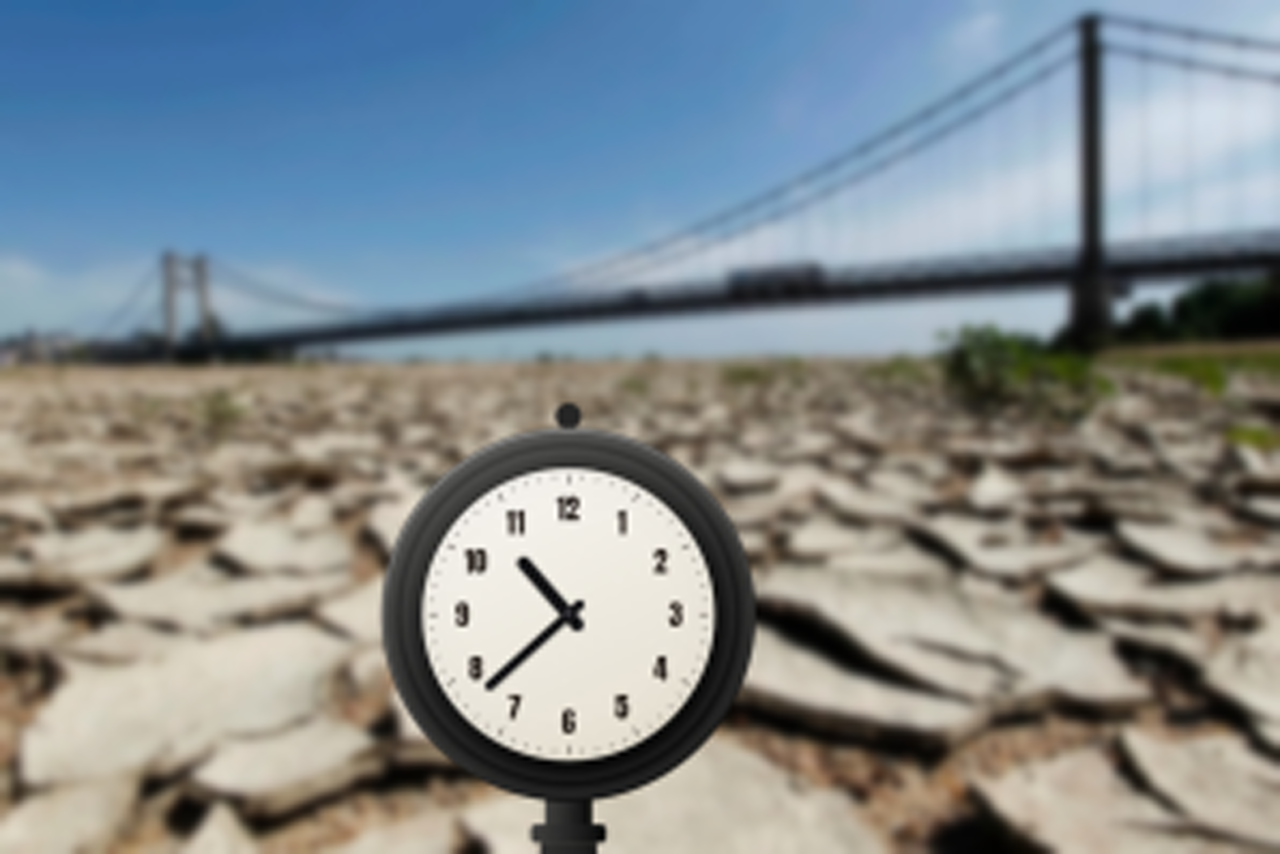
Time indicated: 10h38
